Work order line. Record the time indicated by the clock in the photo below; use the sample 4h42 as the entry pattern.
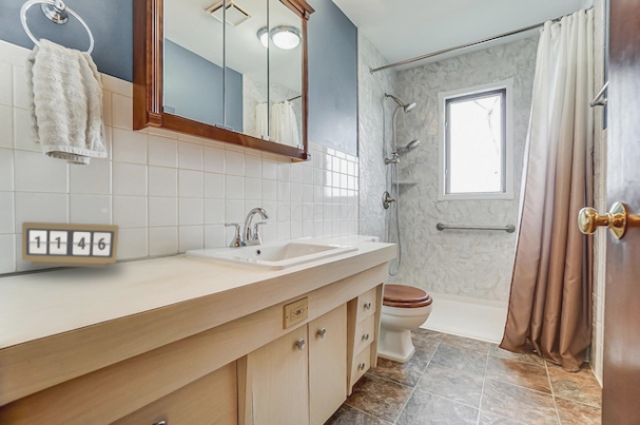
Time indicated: 11h46
